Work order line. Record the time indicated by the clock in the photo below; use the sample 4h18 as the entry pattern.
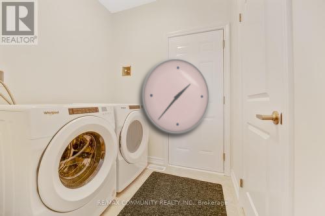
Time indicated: 1h37
